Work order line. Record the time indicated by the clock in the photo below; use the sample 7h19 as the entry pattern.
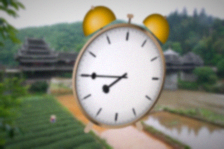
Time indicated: 7h45
